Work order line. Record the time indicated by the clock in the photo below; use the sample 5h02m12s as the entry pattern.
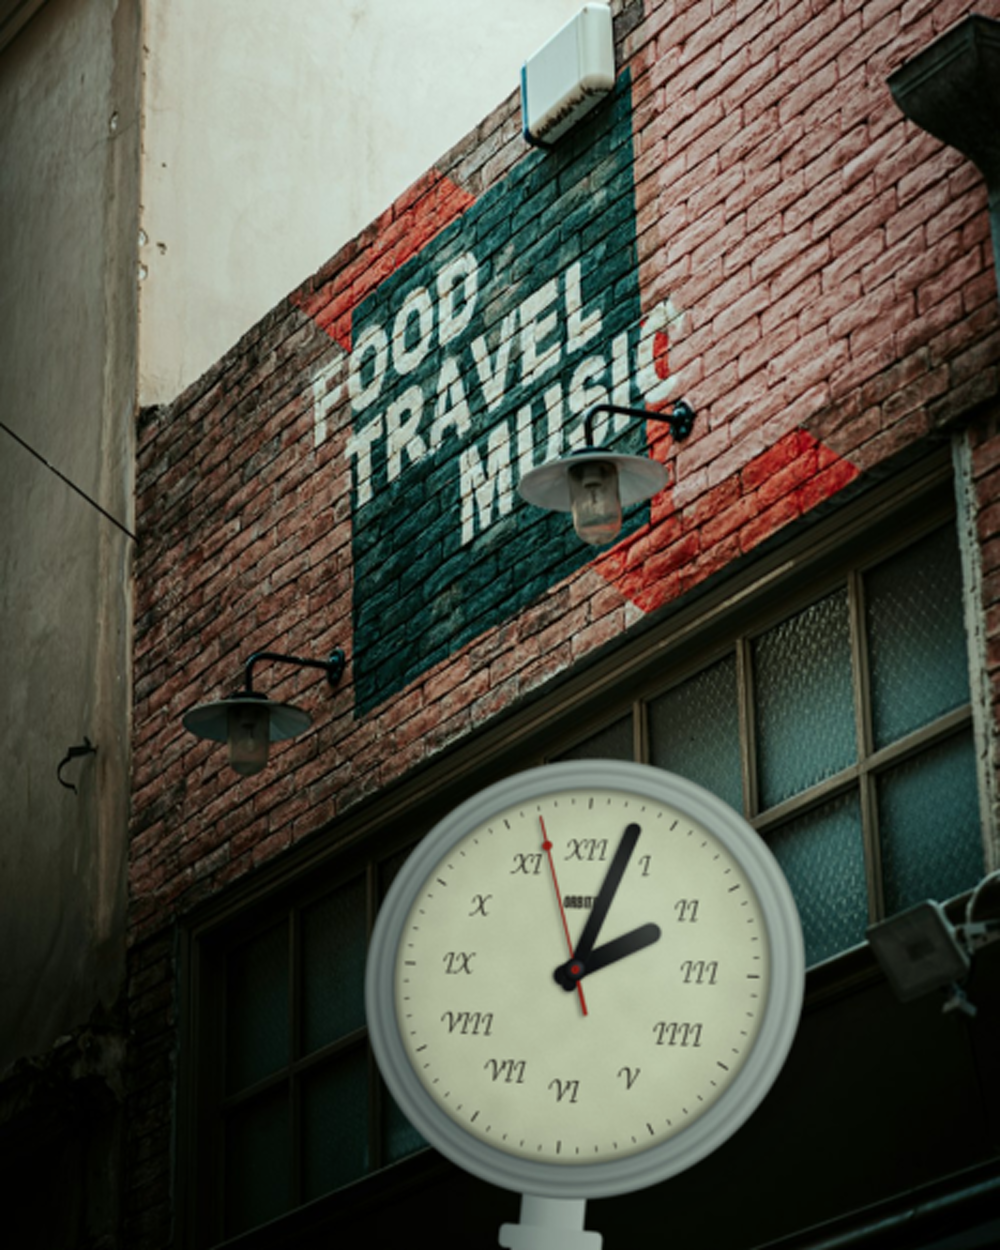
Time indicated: 2h02m57s
